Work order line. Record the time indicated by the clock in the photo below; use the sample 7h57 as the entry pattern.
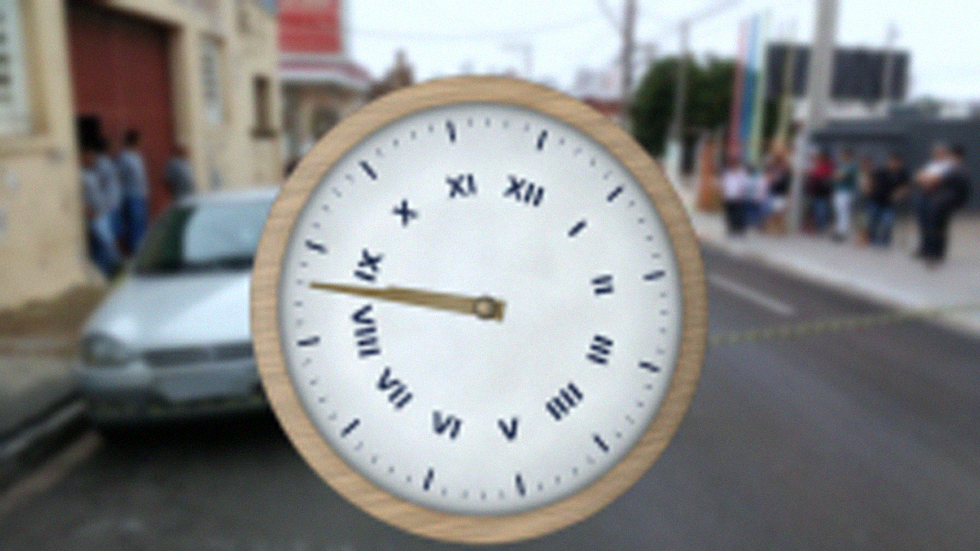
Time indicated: 8h43
